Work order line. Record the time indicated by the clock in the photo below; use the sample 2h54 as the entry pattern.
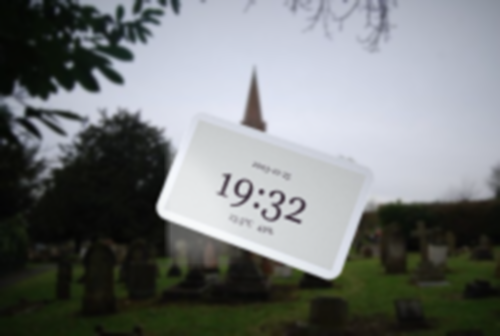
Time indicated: 19h32
